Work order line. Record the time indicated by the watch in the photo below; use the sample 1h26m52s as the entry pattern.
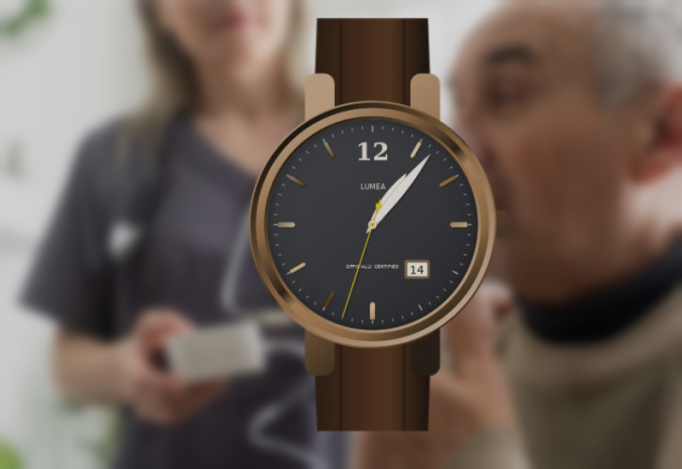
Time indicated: 1h06m33s
